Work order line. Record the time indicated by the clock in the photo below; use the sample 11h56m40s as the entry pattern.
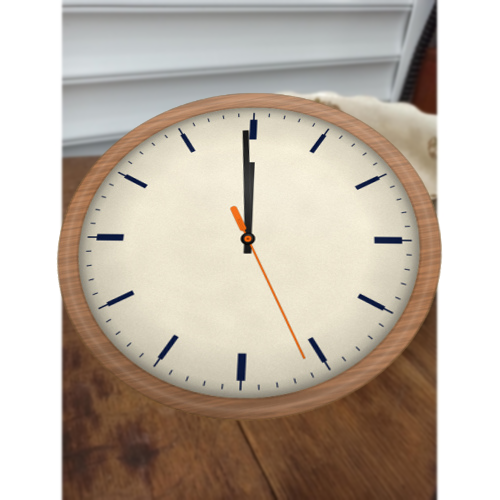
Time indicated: 11h59m26s
